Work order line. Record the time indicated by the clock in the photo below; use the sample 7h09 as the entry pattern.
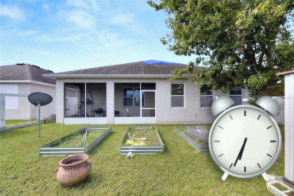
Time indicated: 6h34
